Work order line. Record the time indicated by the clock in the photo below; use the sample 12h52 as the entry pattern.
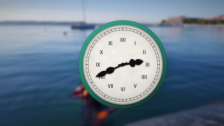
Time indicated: 2h41
